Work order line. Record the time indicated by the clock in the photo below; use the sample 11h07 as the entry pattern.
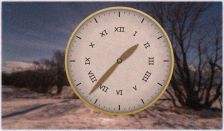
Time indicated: 1h37
